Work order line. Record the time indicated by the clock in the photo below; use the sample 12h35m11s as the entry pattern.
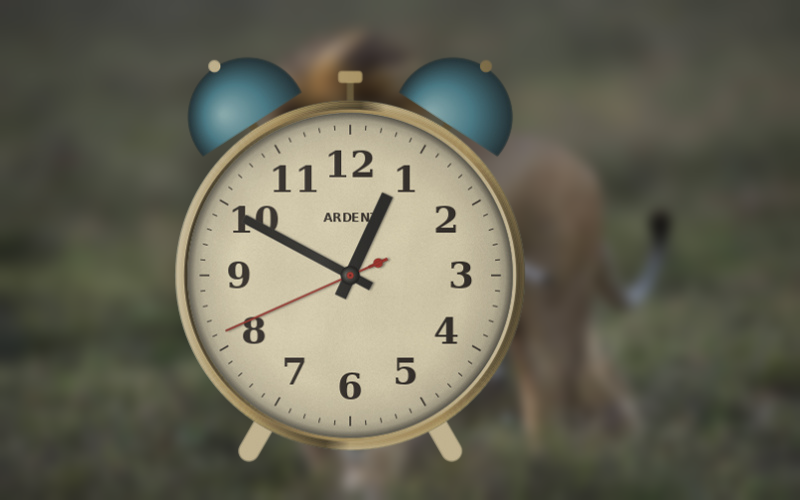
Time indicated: 12h49m41s
